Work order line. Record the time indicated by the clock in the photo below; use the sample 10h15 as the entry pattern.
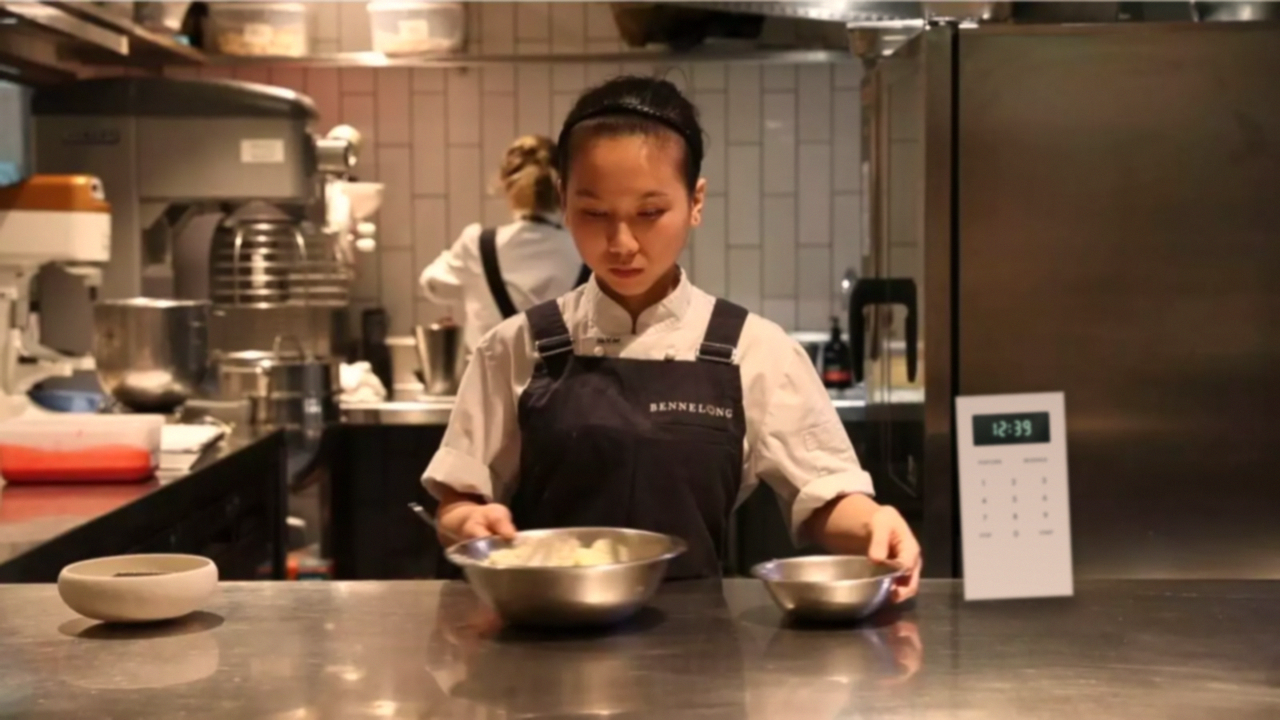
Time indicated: 12h39
